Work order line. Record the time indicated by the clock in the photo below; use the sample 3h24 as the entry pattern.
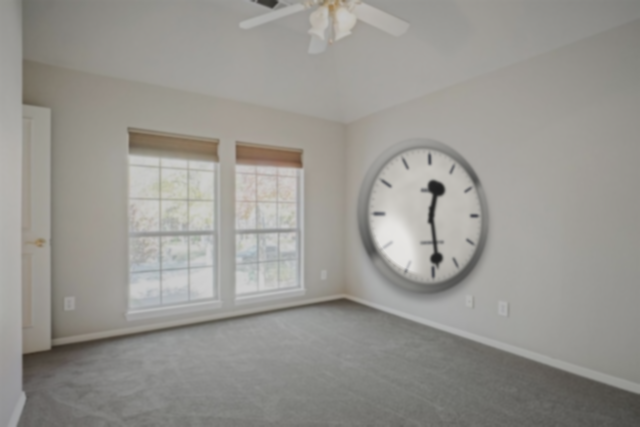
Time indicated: 12h29
